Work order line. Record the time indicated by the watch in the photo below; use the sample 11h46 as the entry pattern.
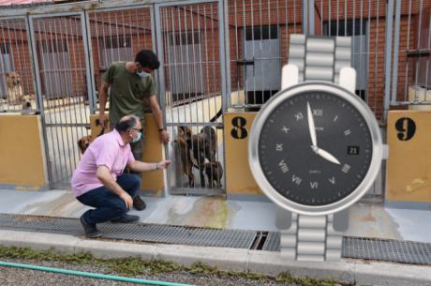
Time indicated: 3h58
